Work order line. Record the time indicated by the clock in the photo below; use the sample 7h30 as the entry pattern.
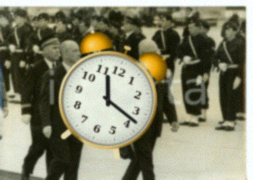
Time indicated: 11h18
